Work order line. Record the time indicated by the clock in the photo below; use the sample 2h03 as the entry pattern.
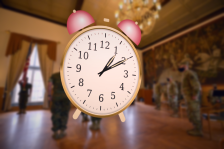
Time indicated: 1h10
